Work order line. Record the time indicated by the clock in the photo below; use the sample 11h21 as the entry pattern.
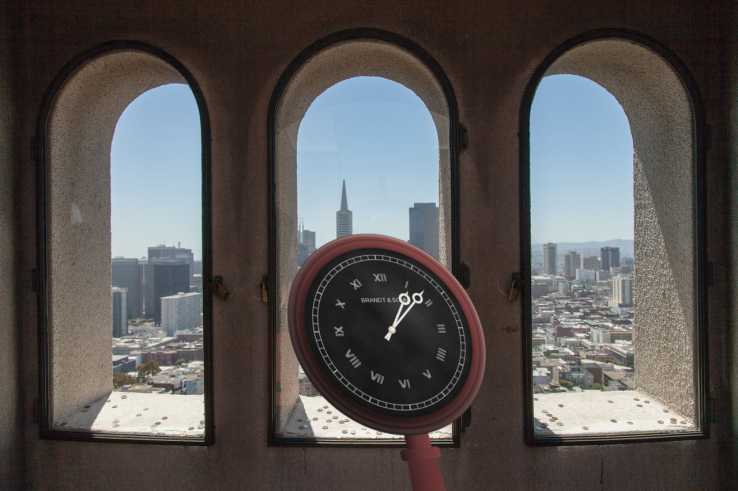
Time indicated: 1h08
